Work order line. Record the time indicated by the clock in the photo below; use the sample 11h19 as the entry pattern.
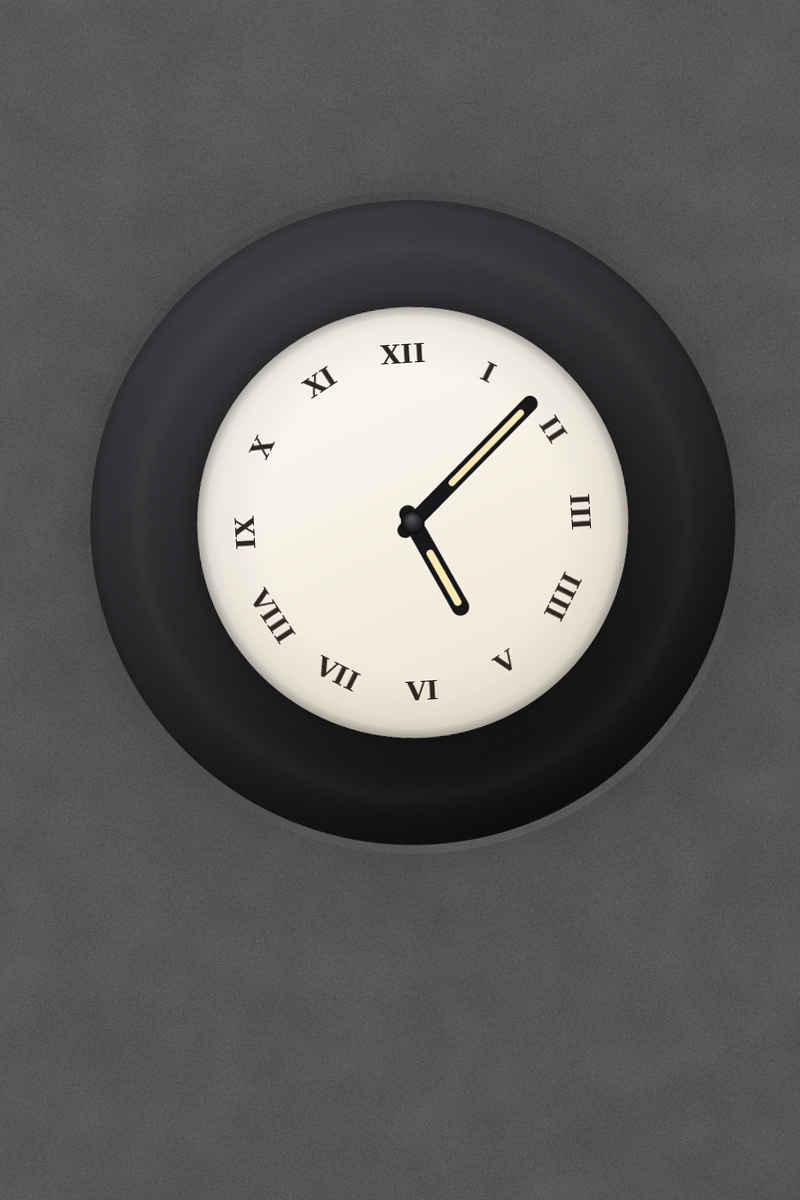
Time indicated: 5h08
